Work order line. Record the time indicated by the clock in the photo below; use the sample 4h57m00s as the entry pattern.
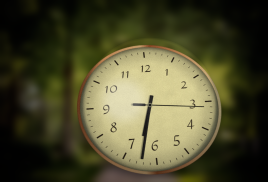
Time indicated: 6h32m16s
